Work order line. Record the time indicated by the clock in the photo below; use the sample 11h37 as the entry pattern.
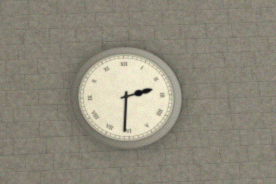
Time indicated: 2h31
